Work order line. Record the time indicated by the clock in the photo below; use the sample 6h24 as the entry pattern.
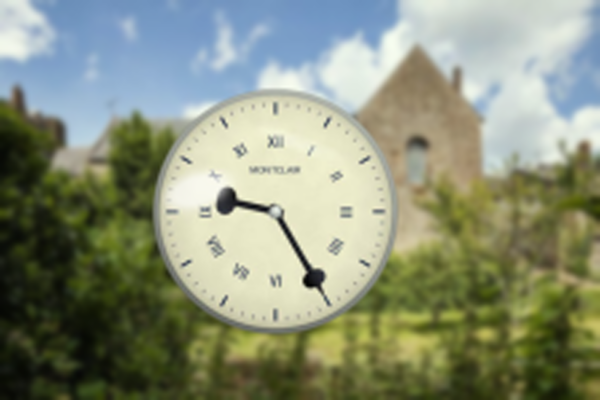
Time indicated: 9h25
